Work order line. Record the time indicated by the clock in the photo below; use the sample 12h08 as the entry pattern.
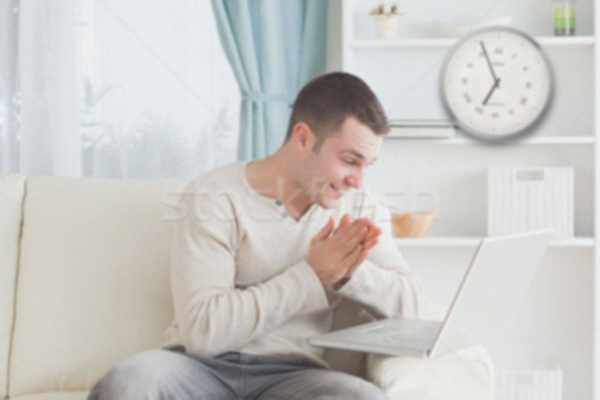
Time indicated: 6h56
